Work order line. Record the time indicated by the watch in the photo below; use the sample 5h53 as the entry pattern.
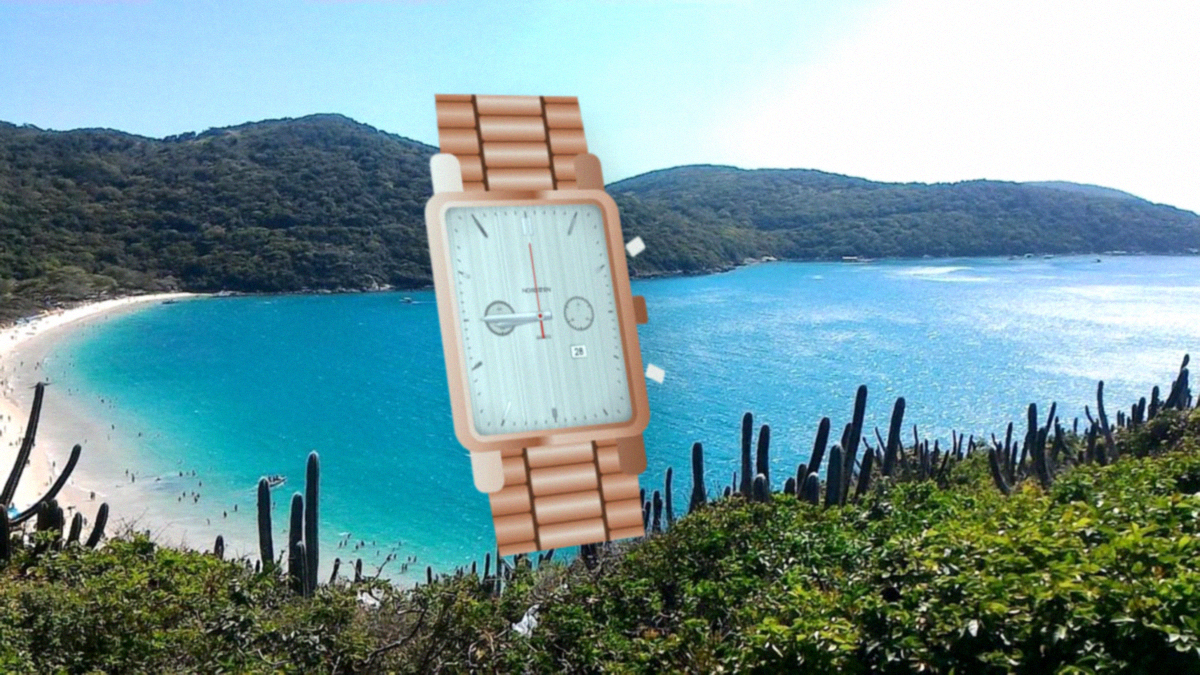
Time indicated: 8h45
